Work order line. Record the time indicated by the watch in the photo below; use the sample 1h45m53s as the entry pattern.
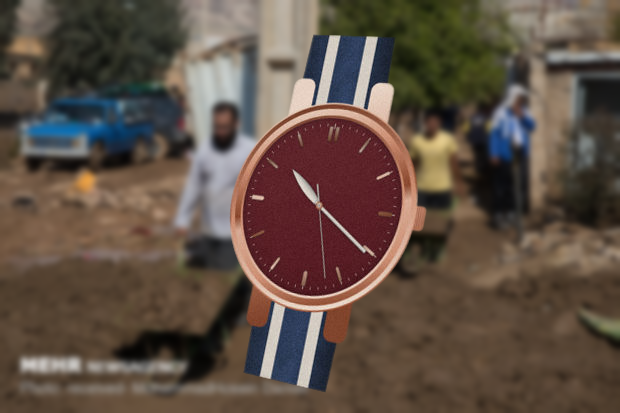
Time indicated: 10h20m27s
